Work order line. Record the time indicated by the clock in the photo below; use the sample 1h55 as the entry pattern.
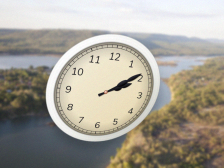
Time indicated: 2h09
